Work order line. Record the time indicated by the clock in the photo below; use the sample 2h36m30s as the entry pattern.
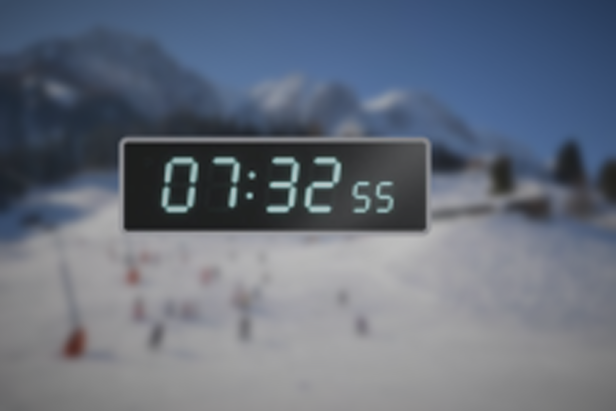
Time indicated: 7h32m55s
